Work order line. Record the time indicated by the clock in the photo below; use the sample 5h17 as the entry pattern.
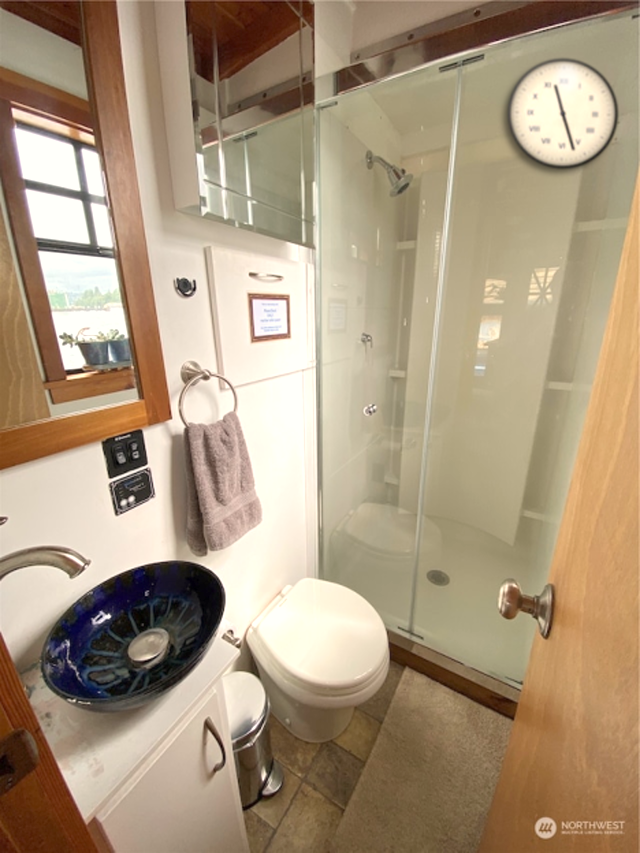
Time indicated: 11h27
